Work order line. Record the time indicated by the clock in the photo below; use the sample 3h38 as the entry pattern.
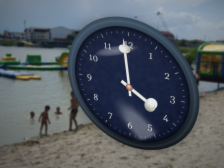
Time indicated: 3h59
